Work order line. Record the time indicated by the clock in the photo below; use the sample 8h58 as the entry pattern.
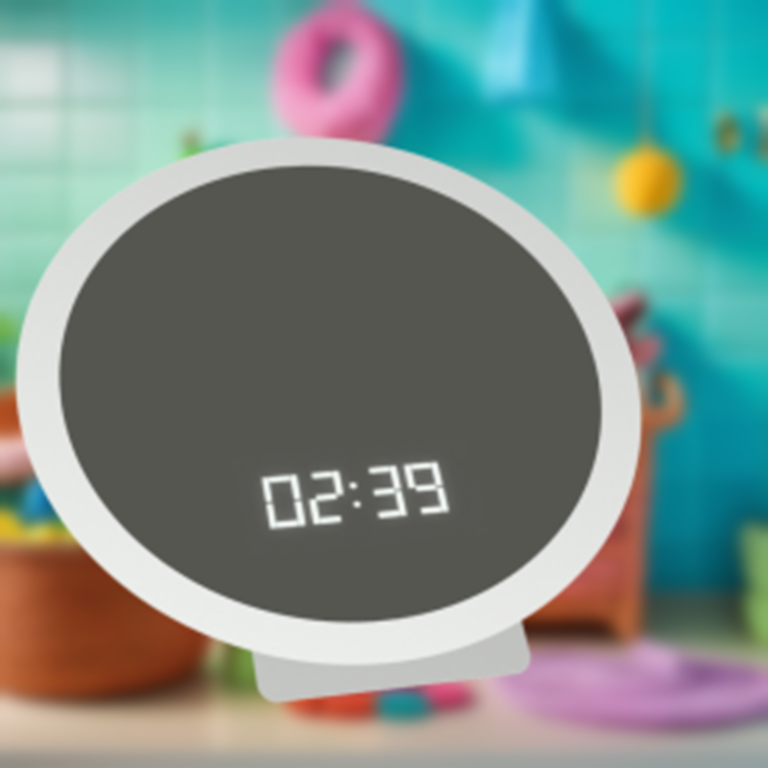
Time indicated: 2h39
